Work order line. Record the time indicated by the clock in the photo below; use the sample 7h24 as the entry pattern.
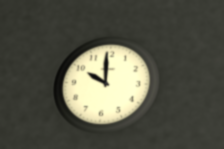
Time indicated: 9h59
